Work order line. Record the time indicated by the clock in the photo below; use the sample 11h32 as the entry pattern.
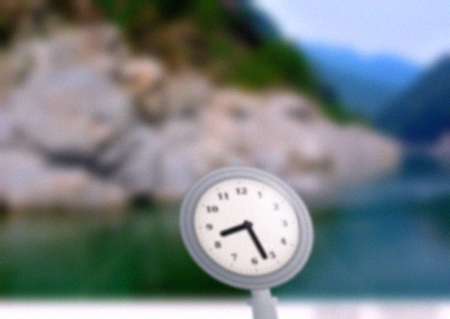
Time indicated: 8h27
